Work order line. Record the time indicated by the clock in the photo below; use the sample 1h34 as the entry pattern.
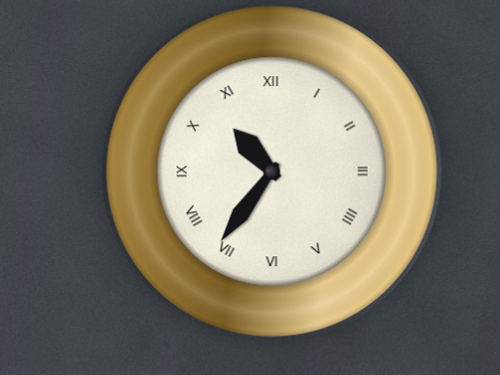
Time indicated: 10h36
